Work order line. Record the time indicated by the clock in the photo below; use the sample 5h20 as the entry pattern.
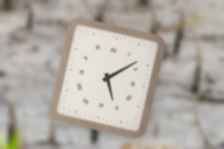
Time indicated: 5h08
